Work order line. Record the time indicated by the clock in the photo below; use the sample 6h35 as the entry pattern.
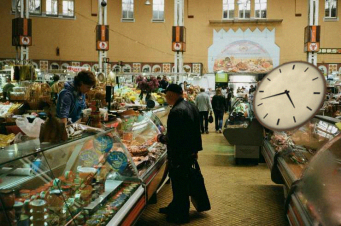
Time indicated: 4h42
